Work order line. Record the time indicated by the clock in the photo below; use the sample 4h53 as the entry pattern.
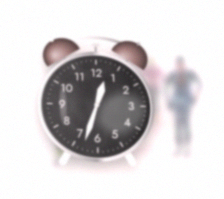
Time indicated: 12h33
